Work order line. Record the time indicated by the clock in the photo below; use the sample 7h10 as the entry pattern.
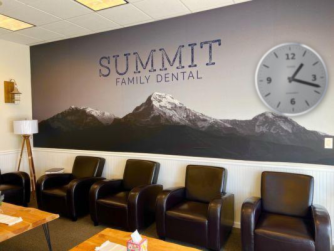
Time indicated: 1h18
